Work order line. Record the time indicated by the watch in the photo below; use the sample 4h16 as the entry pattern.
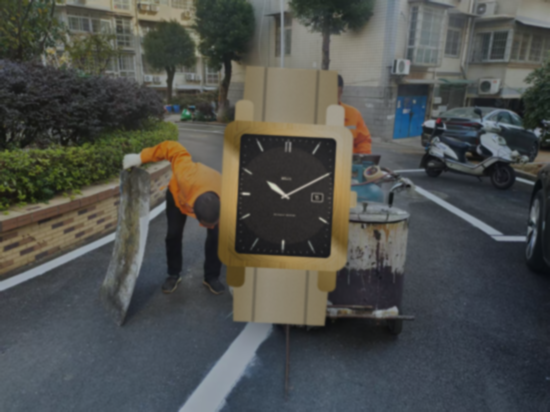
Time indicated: 10h10
